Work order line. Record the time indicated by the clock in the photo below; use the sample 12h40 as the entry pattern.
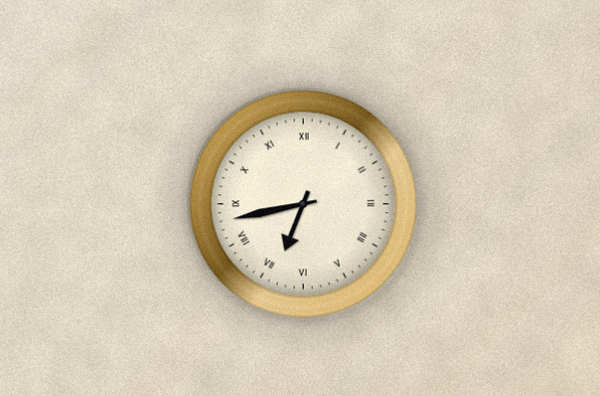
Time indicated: 6h43
